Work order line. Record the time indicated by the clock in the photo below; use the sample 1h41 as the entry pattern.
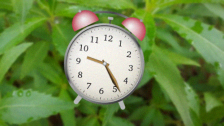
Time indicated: 9h24
